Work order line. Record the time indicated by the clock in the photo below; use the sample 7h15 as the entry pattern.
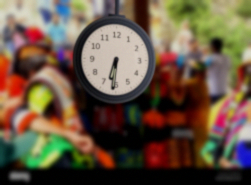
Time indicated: 6h31
